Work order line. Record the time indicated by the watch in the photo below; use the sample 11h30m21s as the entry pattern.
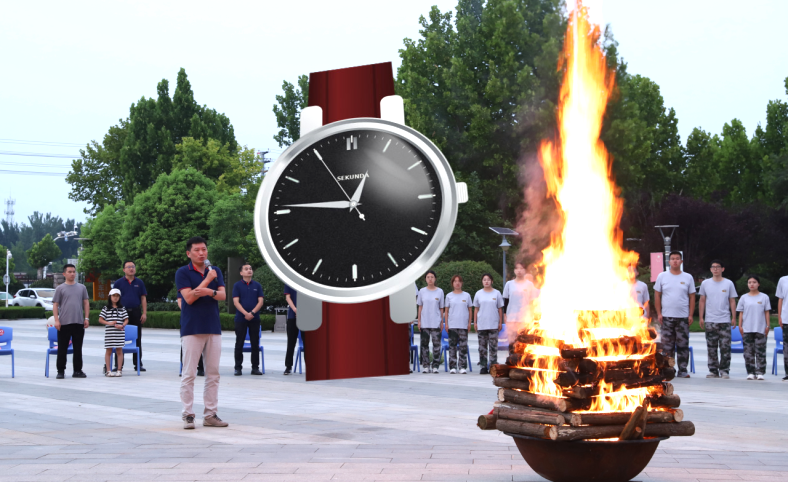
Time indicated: 12h45m55s
